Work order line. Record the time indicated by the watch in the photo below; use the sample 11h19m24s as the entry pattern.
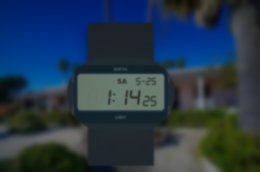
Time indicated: 1h14m25s
